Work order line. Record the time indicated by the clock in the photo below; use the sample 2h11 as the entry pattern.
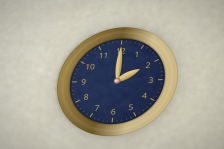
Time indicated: 2h00
